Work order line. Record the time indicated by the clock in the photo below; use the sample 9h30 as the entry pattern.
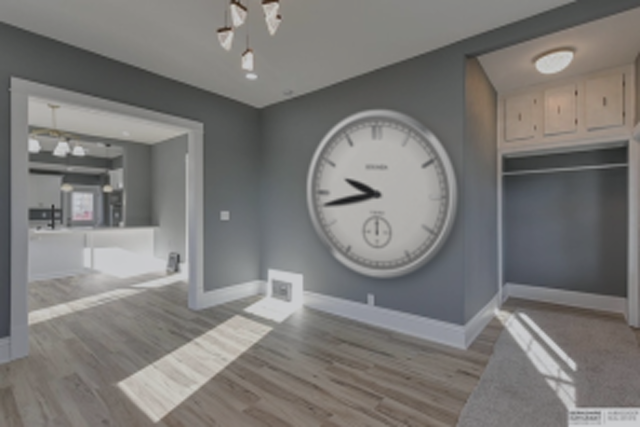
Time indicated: 9h43
